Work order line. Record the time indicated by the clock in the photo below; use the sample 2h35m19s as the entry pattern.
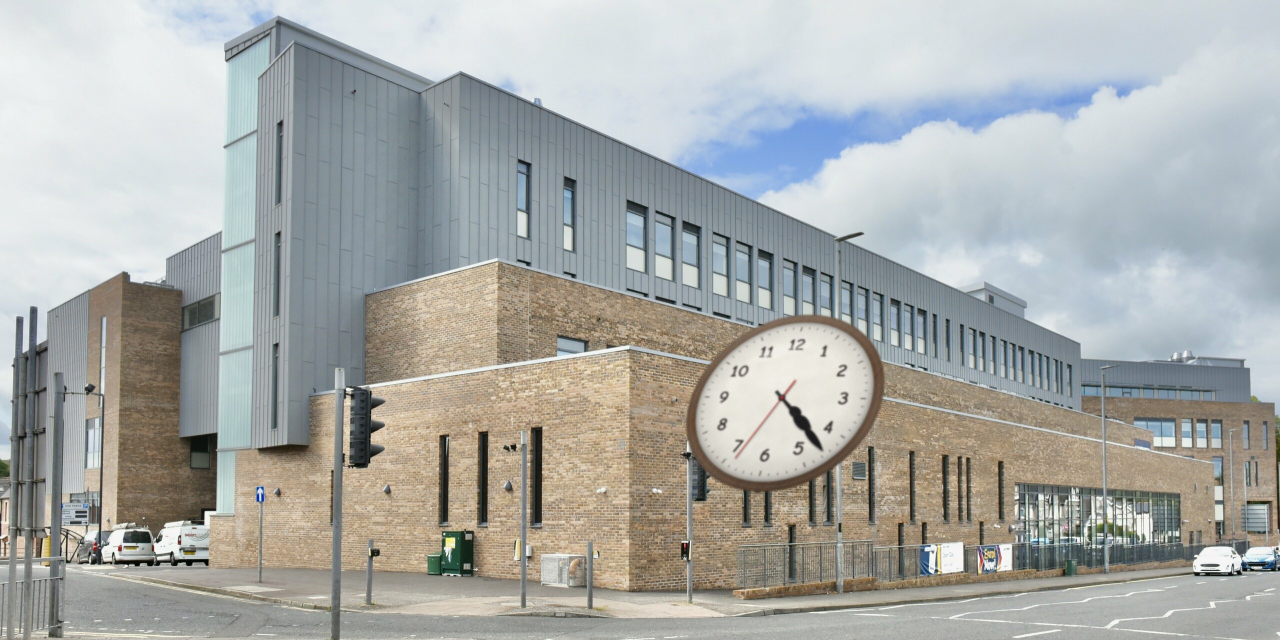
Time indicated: 4h22m34s
